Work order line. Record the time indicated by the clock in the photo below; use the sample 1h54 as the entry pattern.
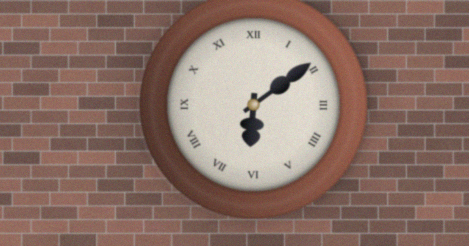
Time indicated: 6h09
